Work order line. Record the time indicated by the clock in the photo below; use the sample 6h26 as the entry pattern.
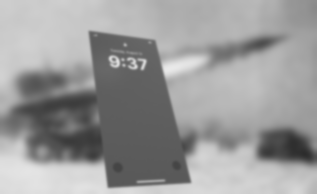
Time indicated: 9h37
